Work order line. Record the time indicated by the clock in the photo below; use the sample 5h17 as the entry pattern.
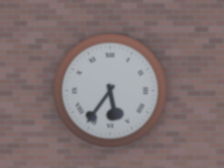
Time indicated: 5h36
